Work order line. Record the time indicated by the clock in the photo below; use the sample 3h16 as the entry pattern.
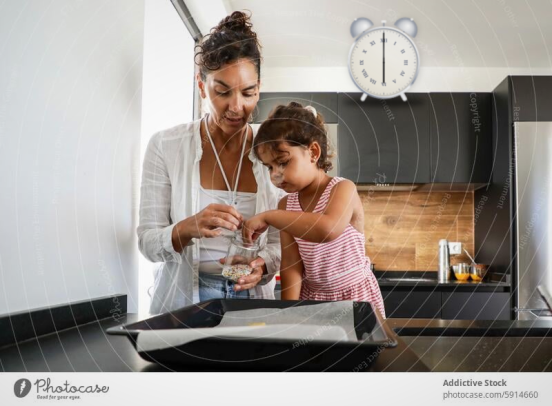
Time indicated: 6h00
